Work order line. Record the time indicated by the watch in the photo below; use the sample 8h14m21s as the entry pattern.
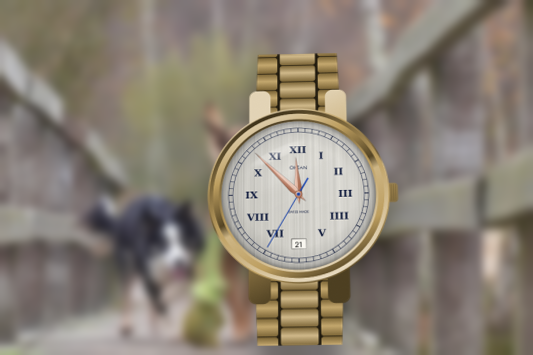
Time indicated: 11h52m35s
